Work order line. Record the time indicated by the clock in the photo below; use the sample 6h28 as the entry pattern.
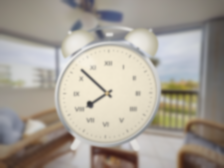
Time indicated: 7h52
